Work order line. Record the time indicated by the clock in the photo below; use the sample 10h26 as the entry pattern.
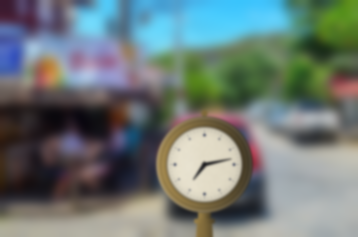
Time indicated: 7h13
